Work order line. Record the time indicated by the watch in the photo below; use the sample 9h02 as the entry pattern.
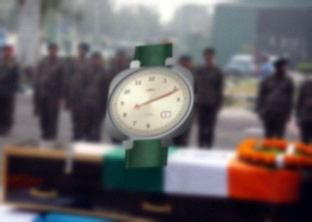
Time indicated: 8h11
